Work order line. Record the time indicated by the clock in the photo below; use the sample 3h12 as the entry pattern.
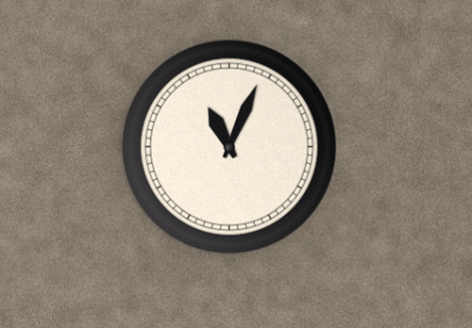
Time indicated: 11h04
